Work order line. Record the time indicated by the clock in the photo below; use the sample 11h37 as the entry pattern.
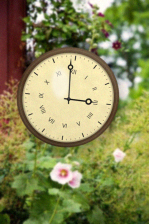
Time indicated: 2h59
